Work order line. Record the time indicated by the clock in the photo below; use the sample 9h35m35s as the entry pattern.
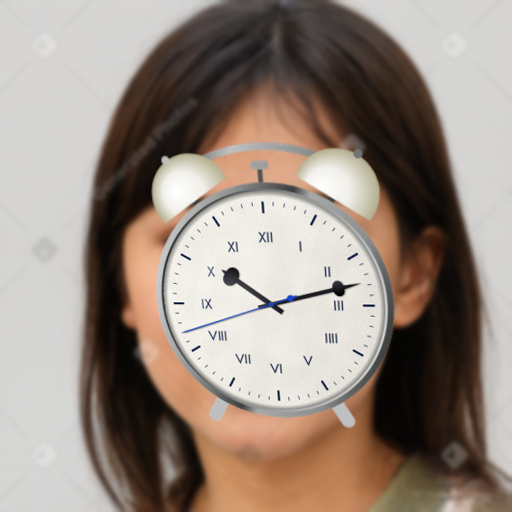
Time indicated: 10h12m42s
